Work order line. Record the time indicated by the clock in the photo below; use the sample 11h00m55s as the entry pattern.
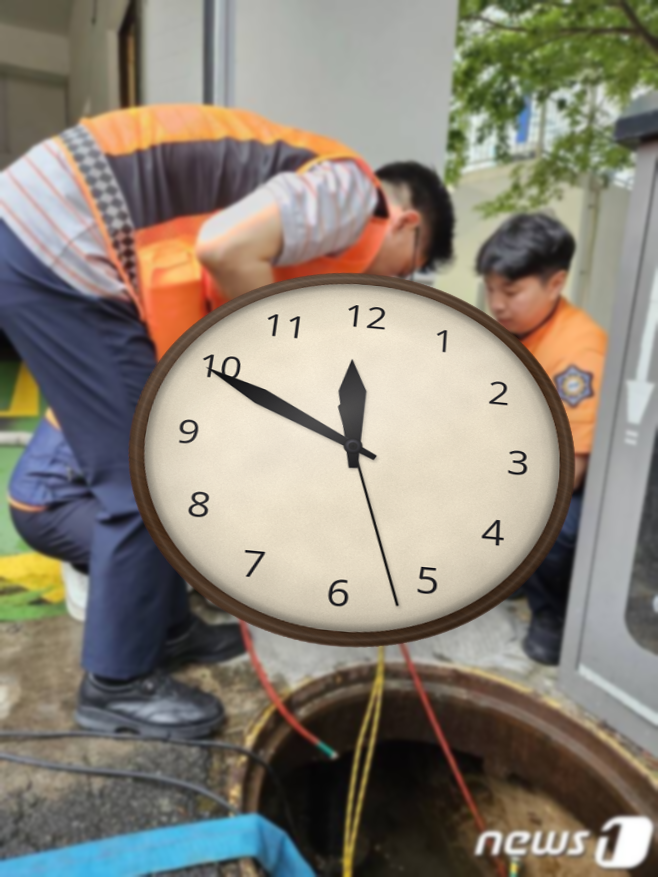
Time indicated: 11h49m27s
